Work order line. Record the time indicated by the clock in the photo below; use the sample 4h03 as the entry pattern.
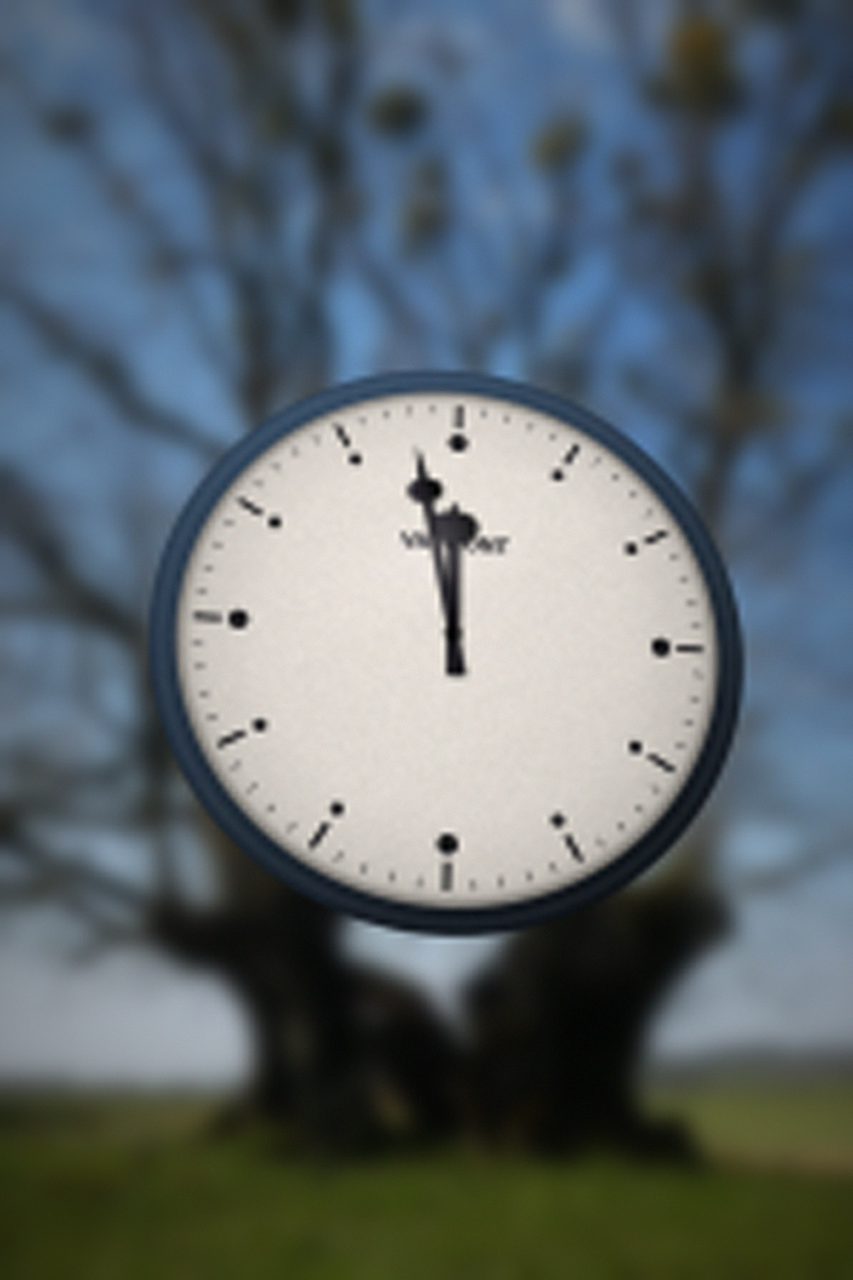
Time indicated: 11h58
